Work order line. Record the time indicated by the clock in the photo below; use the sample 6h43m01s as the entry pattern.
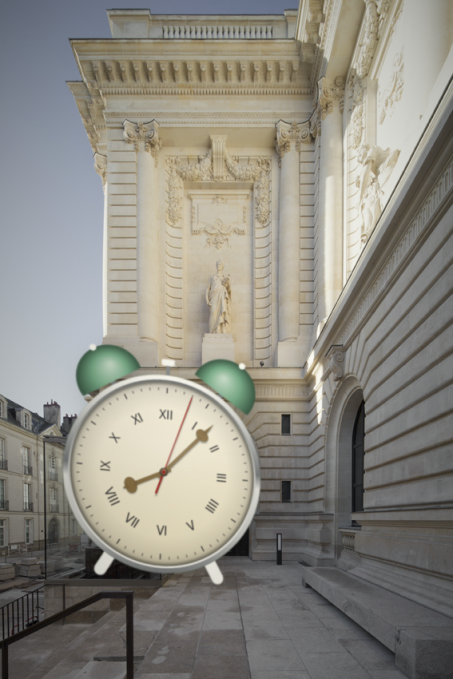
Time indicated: 8h07m03s
